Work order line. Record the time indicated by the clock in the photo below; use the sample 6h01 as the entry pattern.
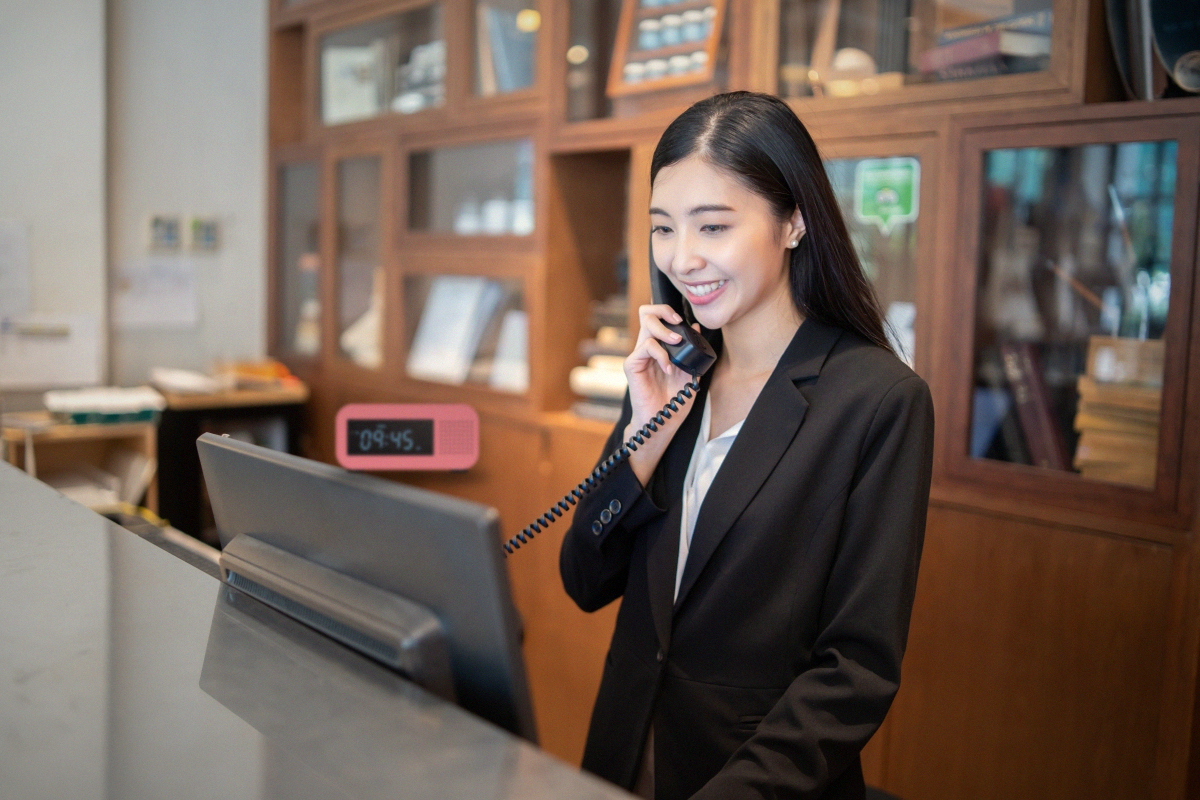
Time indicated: 9h45
